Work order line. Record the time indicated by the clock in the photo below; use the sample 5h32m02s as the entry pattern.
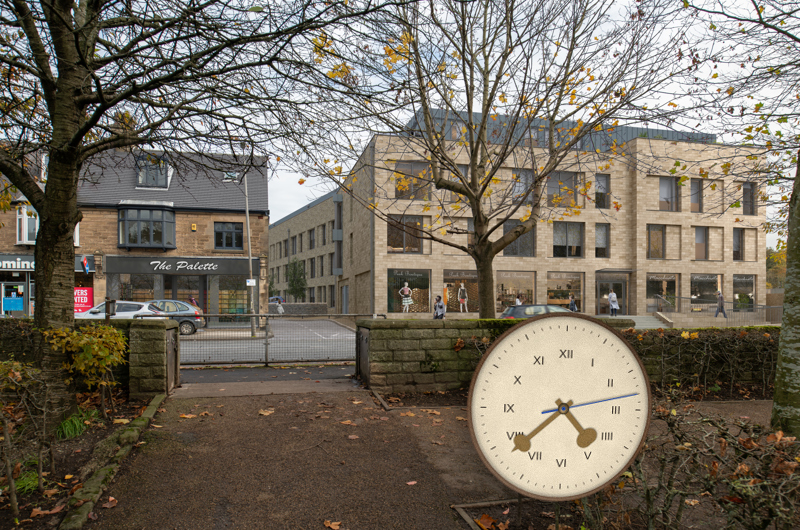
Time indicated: 4h38m13s
